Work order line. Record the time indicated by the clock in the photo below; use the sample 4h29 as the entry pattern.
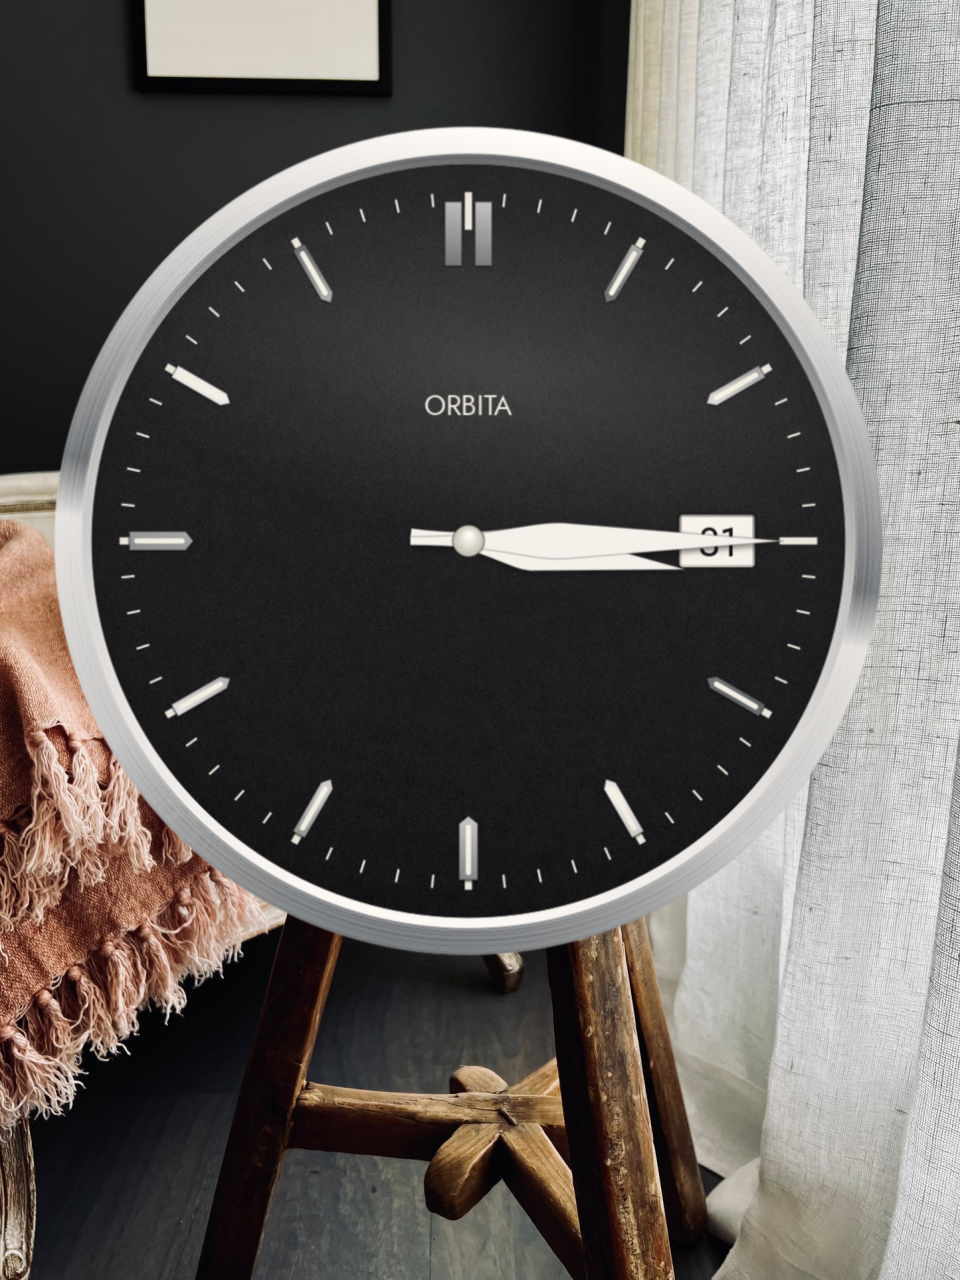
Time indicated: 3h15
